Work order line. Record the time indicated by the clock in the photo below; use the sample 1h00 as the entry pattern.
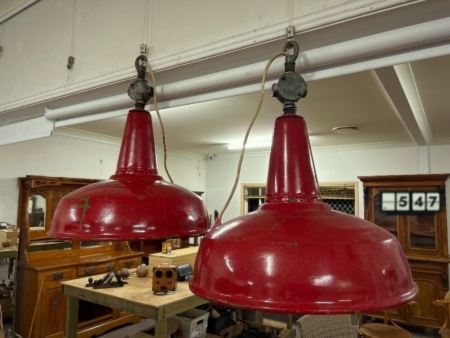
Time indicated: 5h47
